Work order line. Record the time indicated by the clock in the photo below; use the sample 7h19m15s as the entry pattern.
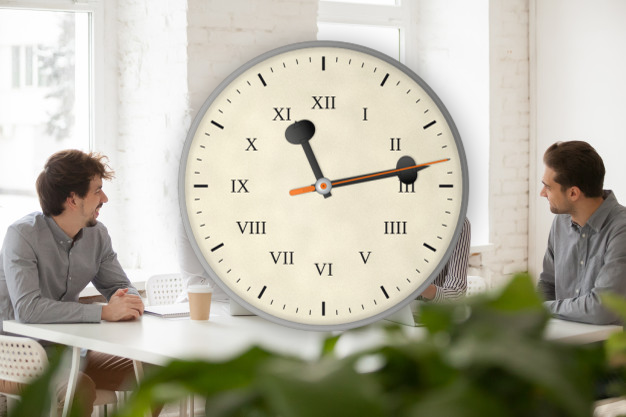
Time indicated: 11h13m13s
